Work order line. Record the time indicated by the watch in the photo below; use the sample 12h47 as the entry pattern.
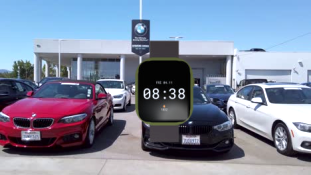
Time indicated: 8h38
